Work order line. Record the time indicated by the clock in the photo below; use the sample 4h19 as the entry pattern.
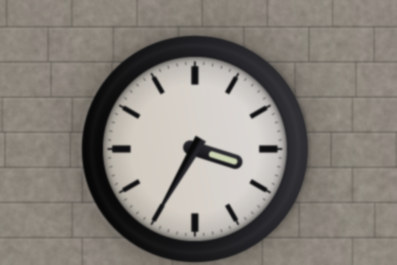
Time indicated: 3h35
